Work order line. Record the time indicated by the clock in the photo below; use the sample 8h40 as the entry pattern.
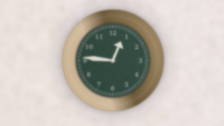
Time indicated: 12h46
